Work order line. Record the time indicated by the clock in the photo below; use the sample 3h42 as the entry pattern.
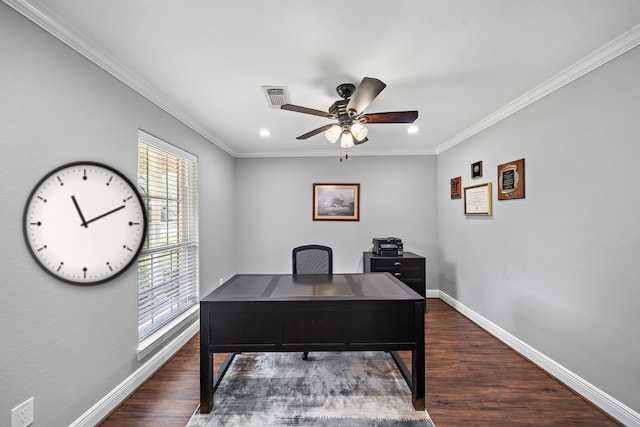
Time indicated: 11h11
